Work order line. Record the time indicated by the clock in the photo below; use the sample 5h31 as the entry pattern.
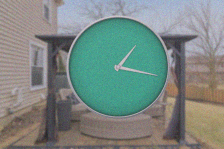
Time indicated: 1h17
